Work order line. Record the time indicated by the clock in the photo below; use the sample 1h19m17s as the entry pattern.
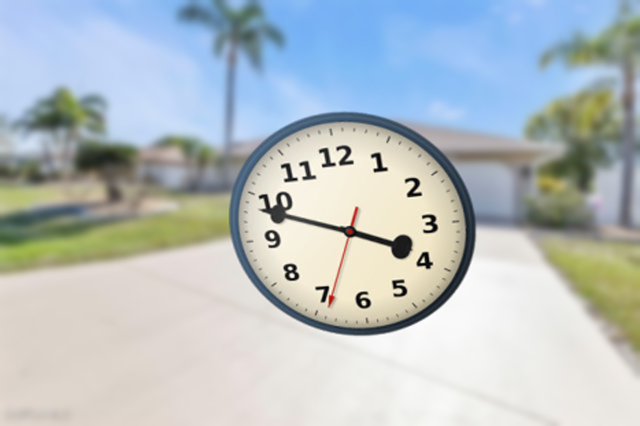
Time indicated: 3h48m34s
